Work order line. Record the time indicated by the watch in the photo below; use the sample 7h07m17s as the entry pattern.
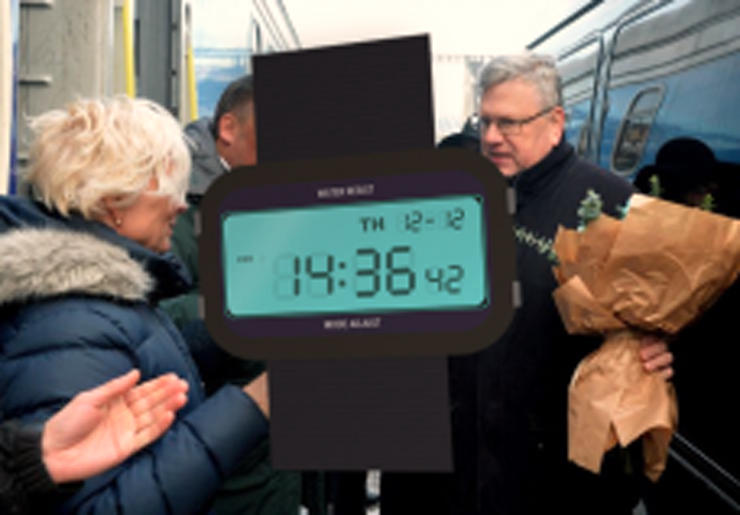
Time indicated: 14h36m42s
